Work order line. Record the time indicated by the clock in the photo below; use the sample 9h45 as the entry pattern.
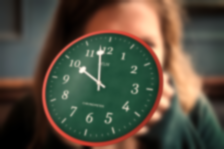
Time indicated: 9h58
